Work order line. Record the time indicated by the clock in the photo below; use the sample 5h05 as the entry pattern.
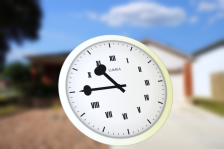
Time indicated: 10h45
